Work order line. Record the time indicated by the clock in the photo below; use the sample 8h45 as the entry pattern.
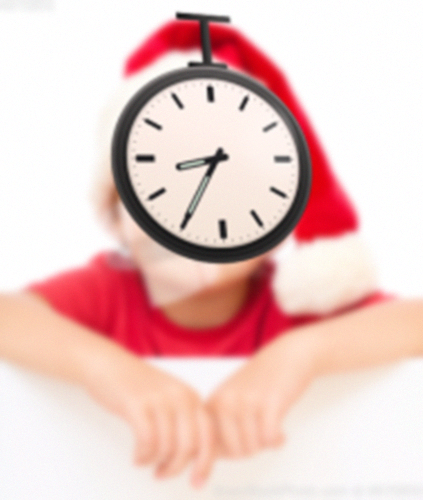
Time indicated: 8h35
